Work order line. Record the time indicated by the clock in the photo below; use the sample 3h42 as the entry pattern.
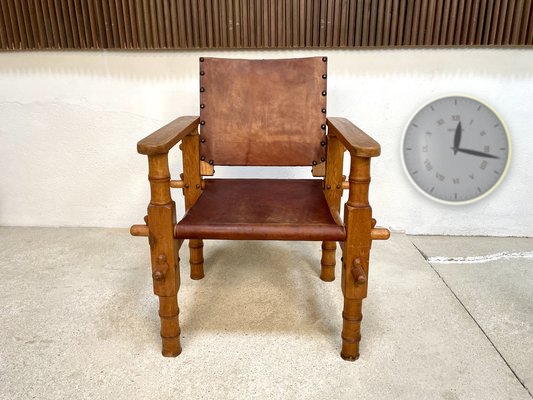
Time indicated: 12h17
